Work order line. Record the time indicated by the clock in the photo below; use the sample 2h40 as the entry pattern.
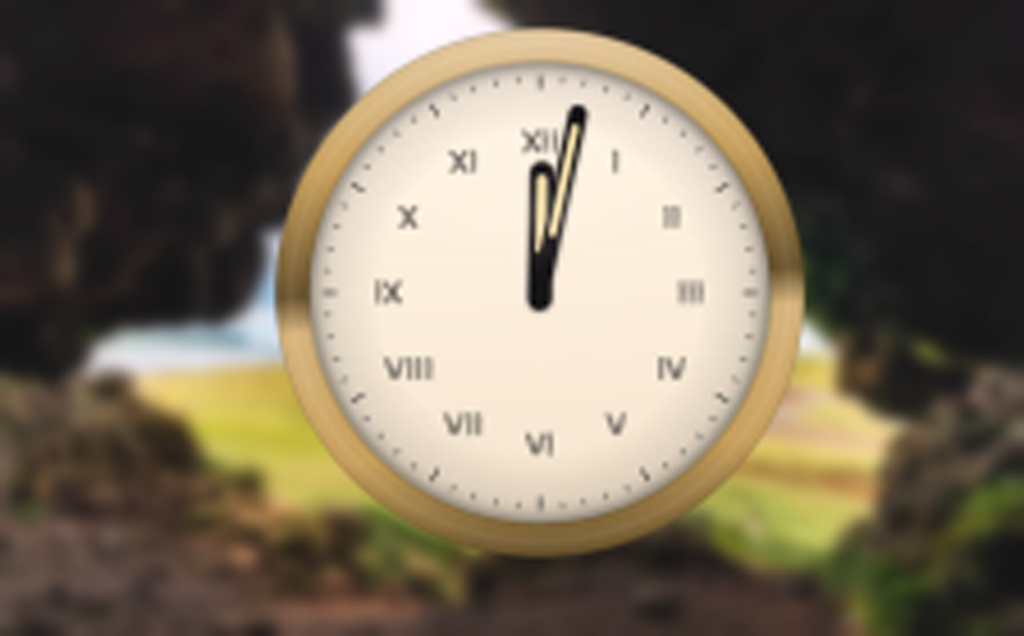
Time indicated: 12h02
